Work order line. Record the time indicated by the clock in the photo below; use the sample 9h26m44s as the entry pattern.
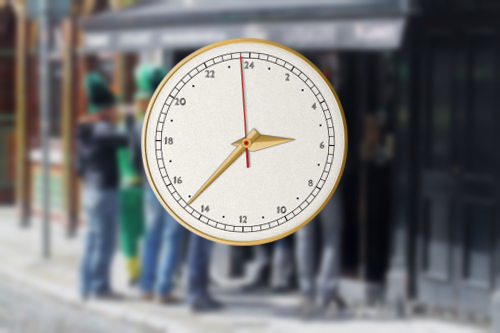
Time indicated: 5h36m59s
